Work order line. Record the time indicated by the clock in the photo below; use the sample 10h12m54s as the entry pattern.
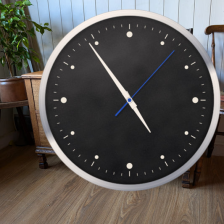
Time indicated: 4h54m07s
